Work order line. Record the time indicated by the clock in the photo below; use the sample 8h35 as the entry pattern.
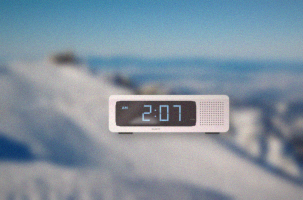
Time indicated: 2h07
